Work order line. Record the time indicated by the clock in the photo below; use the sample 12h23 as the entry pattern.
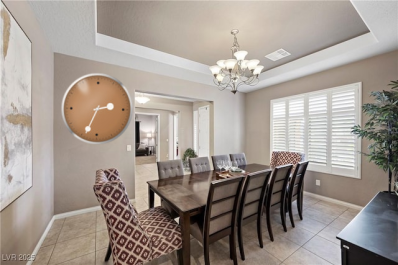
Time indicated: 2h34
